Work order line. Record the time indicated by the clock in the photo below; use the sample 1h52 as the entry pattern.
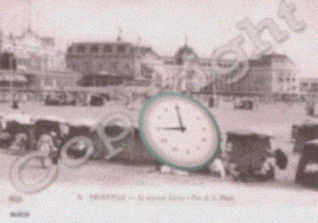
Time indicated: 9h00
